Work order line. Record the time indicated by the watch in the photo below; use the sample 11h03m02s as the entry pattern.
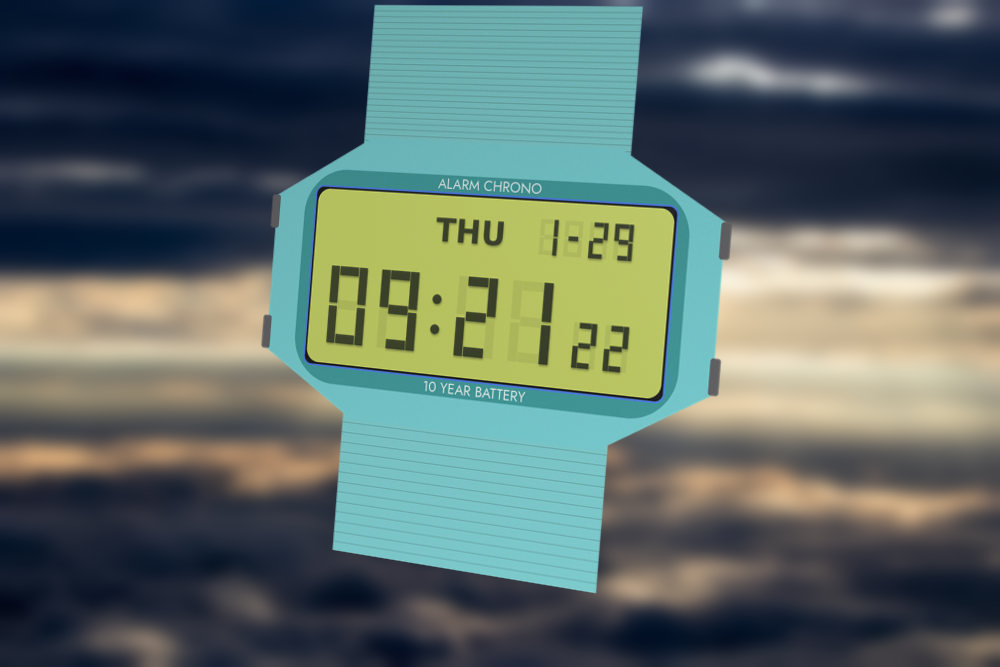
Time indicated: 9h21m22s
